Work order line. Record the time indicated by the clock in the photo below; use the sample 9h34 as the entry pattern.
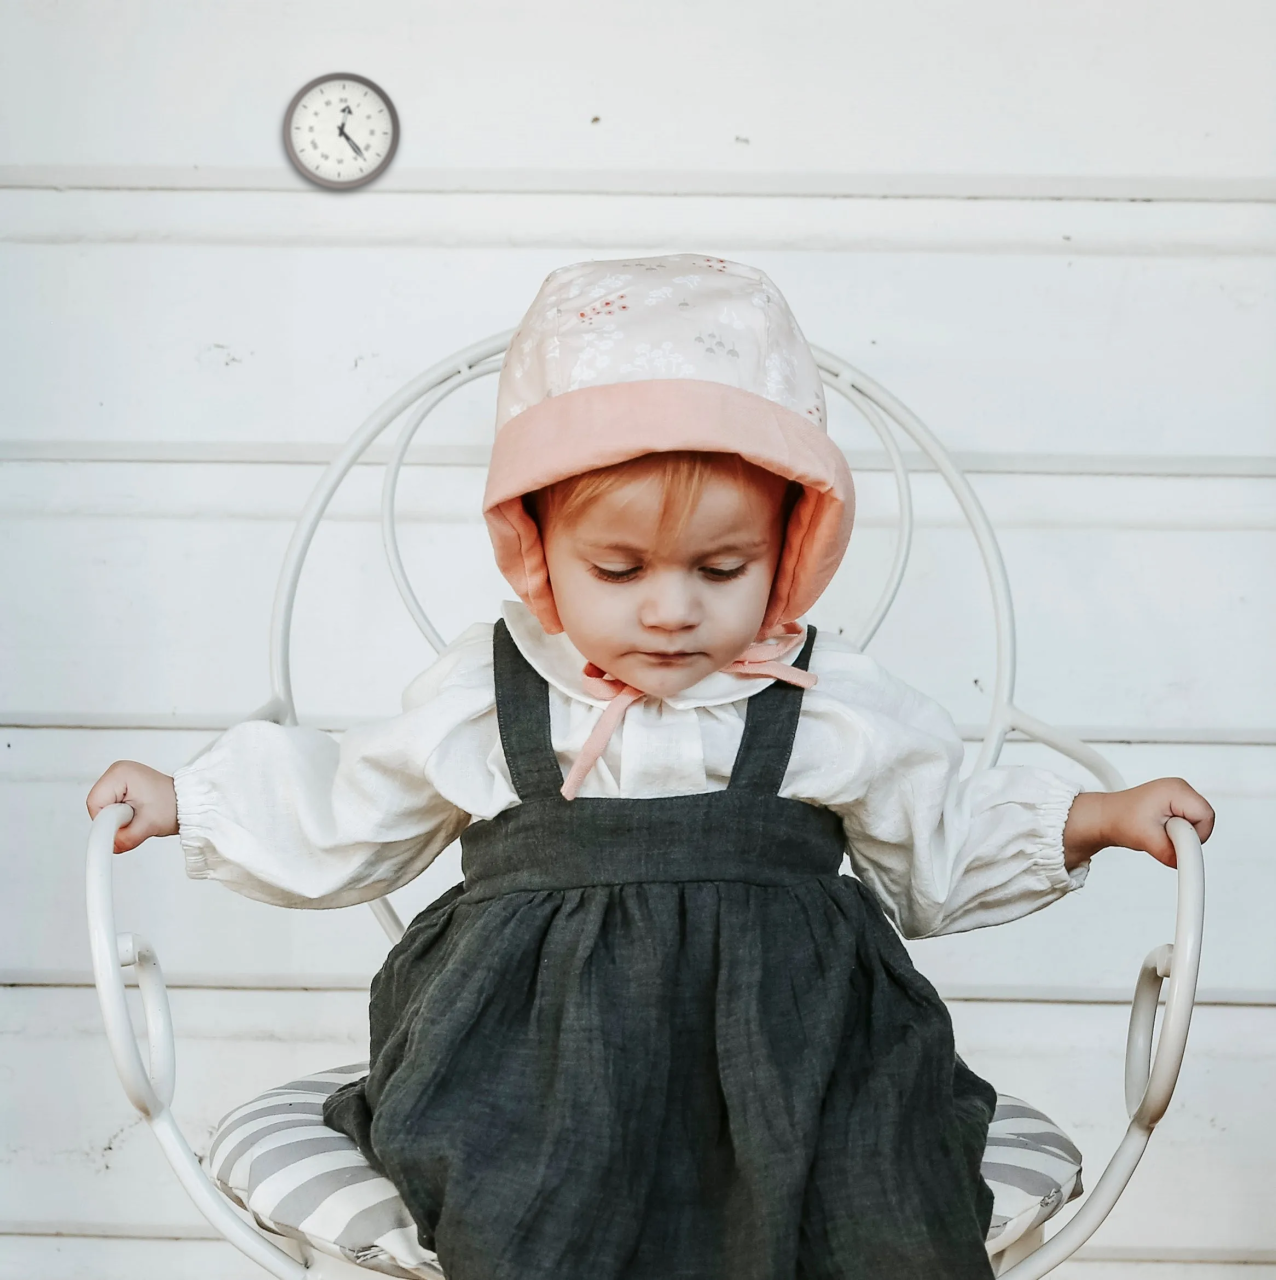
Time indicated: 12h23
